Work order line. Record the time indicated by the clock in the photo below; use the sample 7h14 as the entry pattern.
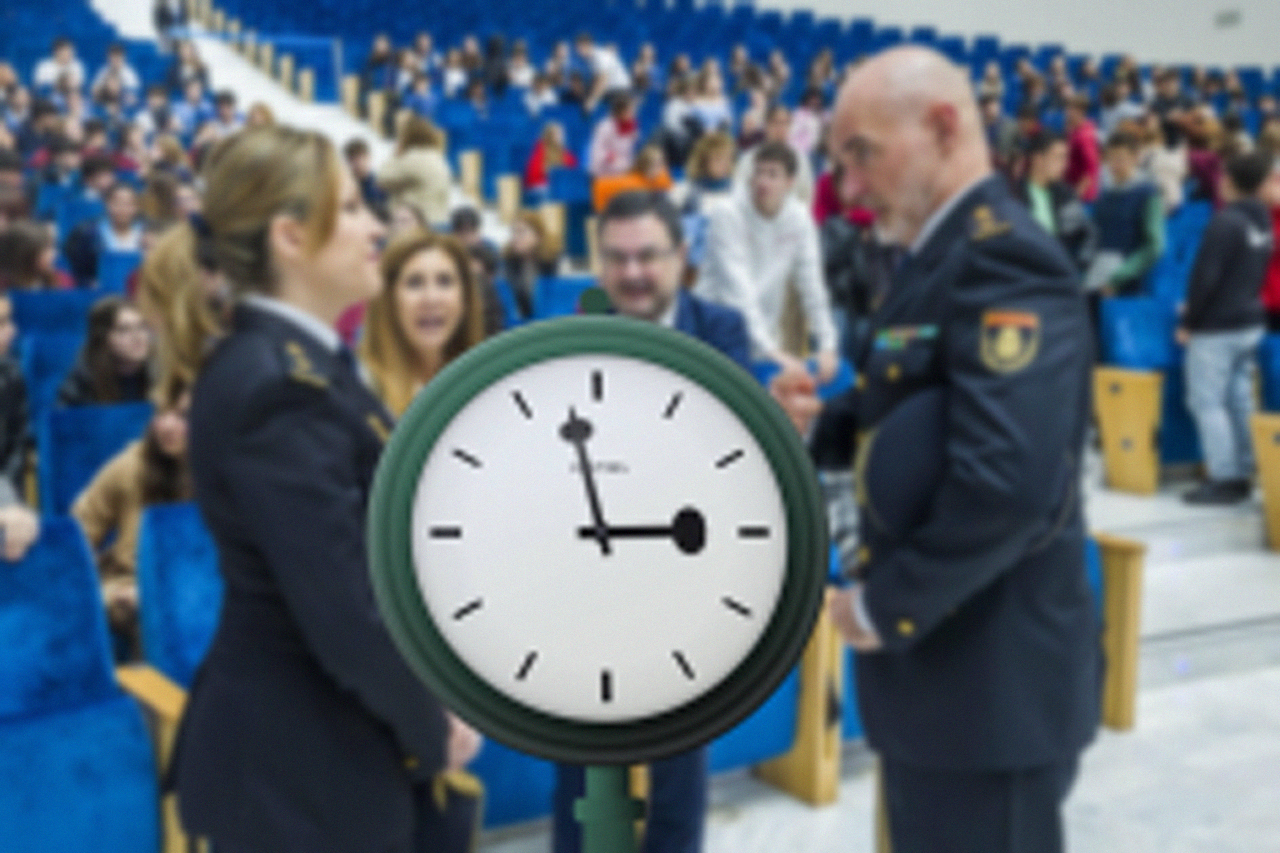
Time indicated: 2h58
